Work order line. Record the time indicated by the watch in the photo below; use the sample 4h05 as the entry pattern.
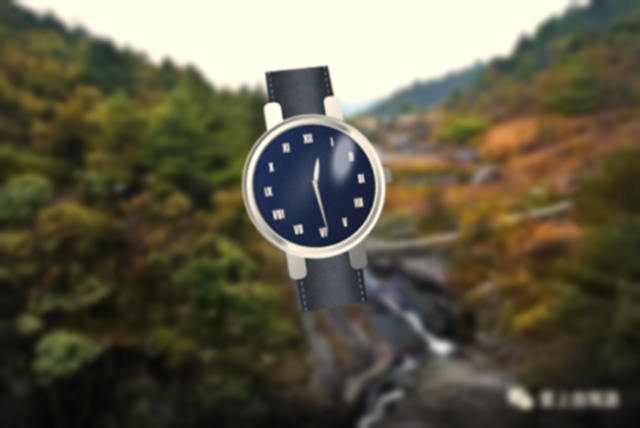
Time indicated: 12h29
